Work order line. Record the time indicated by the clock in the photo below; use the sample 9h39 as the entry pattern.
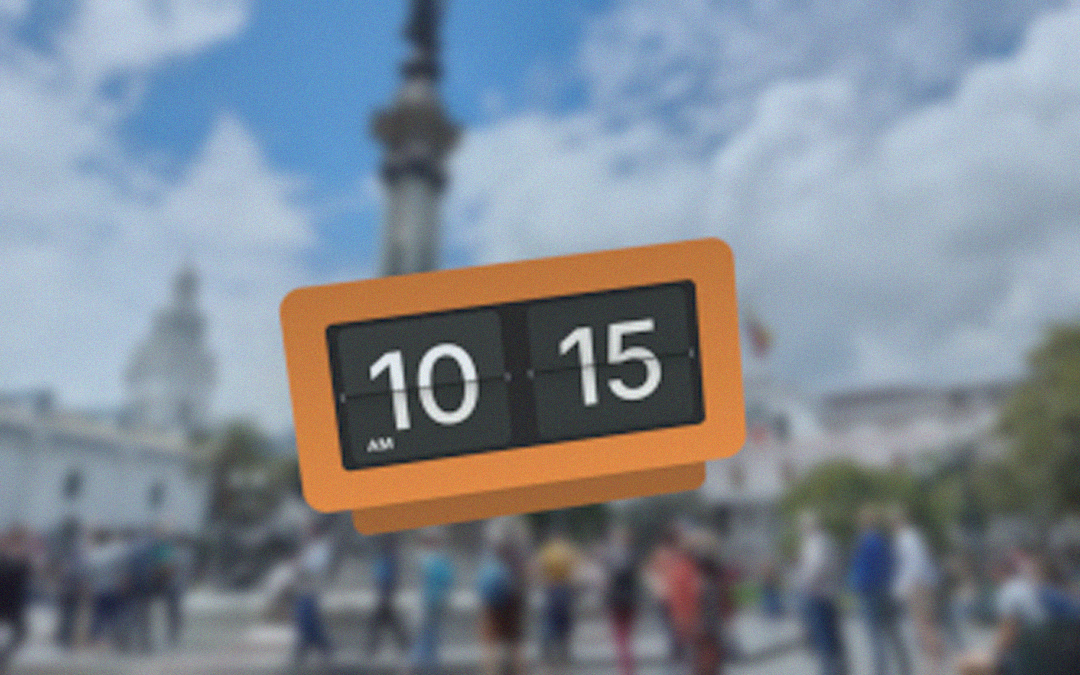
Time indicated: 10h15
